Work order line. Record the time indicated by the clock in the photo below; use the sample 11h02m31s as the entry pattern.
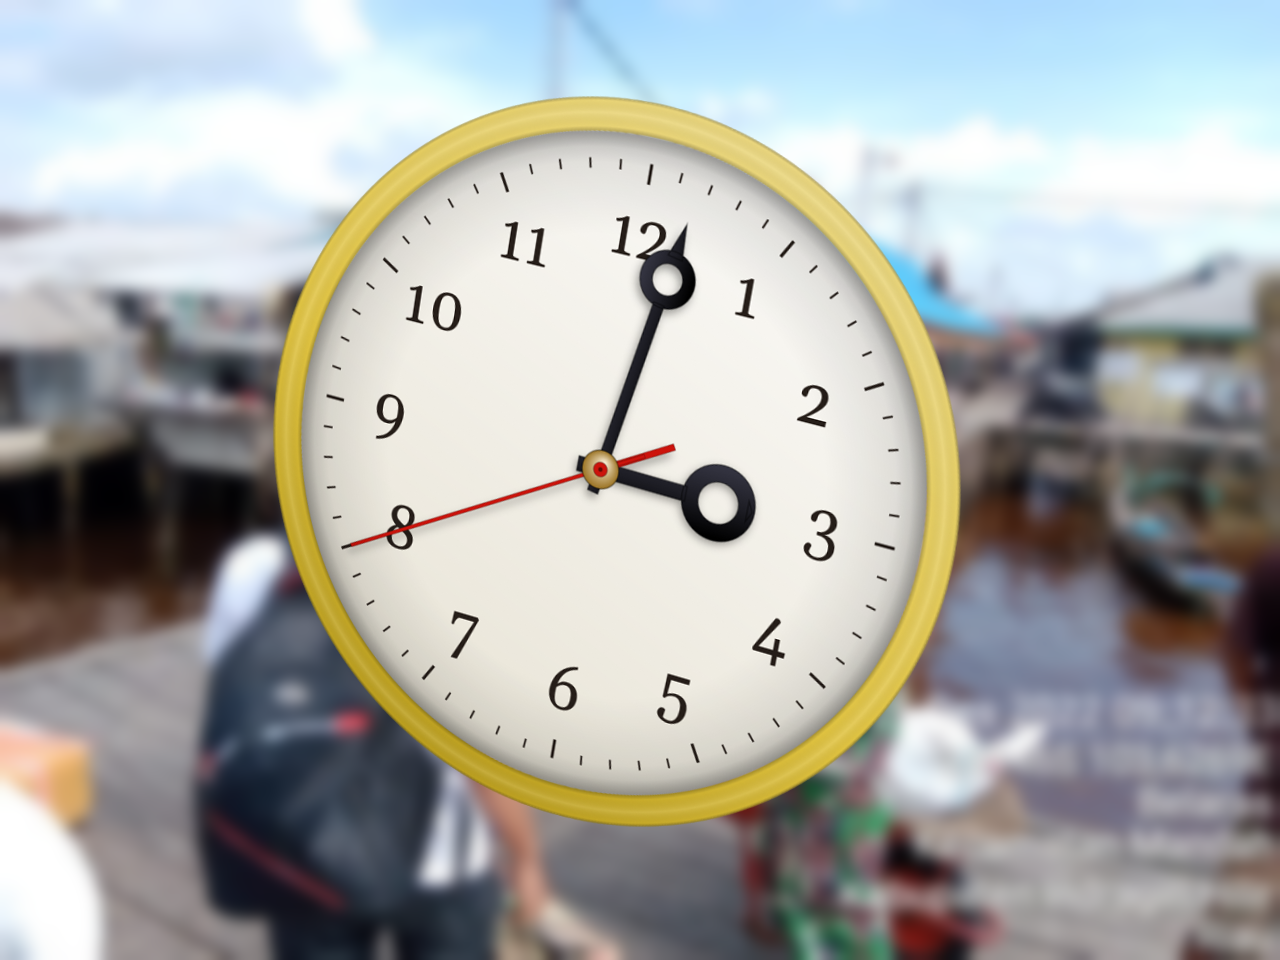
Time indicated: 3h01m40s
